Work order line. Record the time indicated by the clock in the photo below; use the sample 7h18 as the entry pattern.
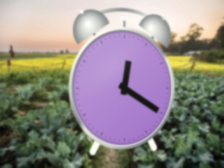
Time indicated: 12h20
